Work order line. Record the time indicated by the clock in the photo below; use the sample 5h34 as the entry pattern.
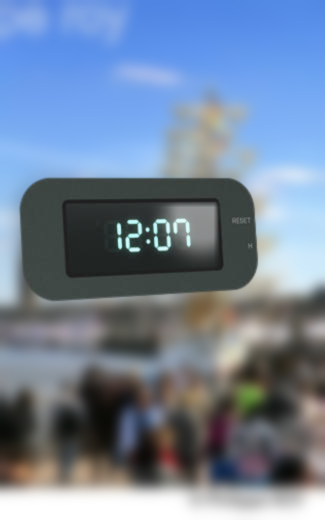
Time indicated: 12h07
